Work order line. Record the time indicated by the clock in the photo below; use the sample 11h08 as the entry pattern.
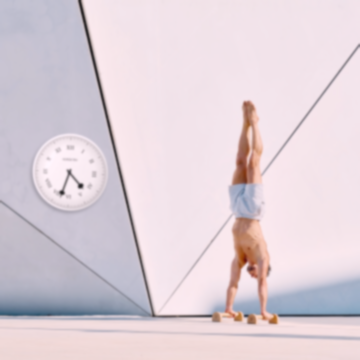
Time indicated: 4h33
